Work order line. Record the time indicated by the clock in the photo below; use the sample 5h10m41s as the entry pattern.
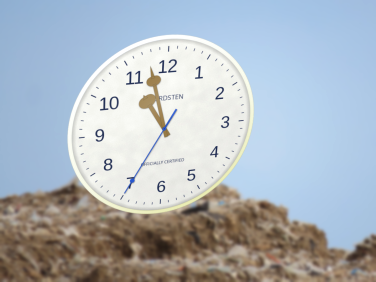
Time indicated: 10h57m35s
